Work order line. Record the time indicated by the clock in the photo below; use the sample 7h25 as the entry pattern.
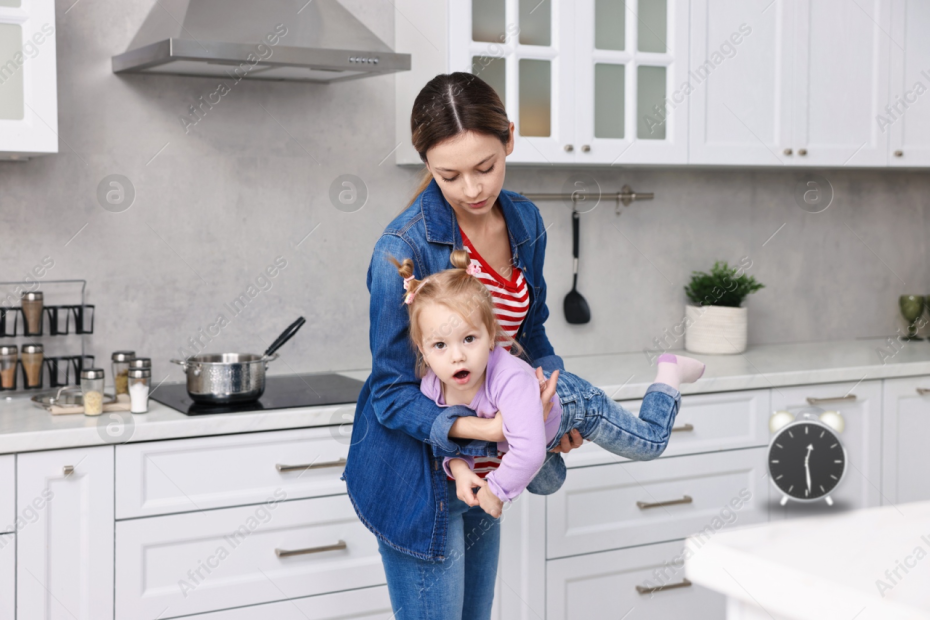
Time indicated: 12h29
